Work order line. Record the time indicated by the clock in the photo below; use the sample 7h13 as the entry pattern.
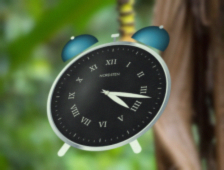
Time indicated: 4h17
